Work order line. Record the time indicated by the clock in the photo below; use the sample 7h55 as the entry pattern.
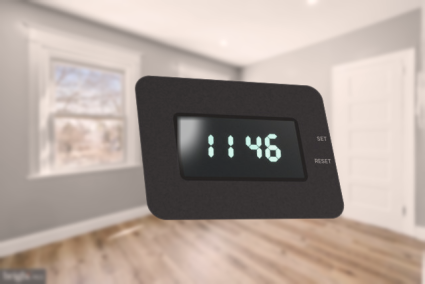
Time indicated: 11h46
